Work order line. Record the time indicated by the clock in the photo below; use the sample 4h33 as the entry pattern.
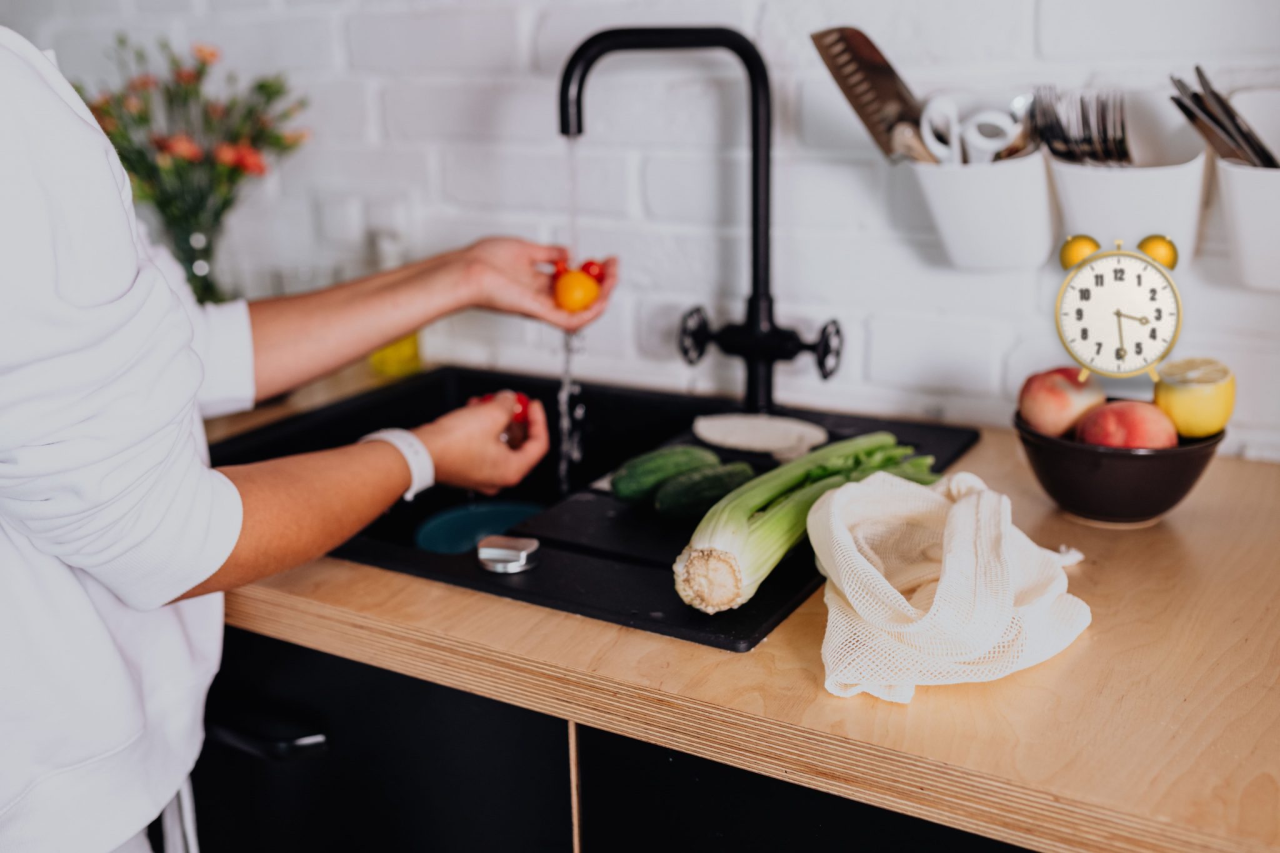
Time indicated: 3h29
